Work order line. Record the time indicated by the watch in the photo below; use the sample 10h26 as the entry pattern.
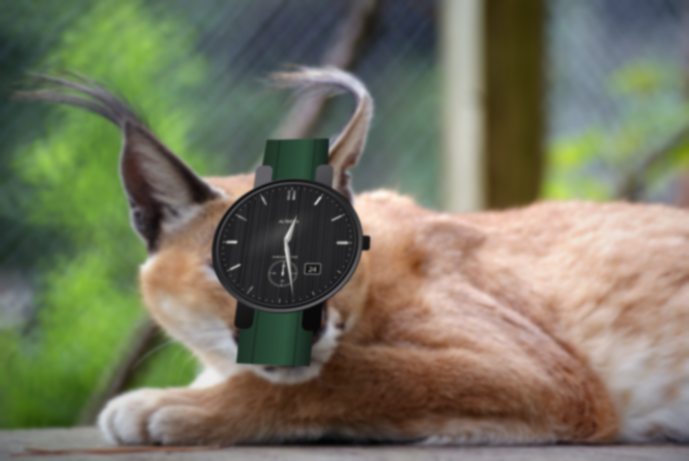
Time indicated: 12h28
